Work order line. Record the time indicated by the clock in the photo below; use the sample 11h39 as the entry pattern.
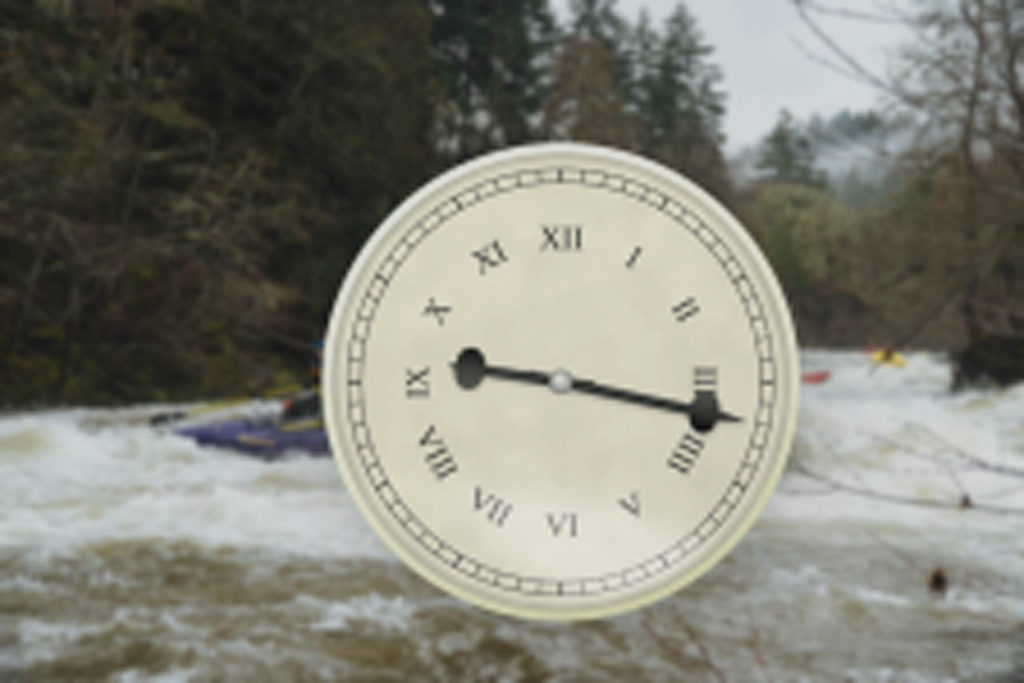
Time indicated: 9h17
